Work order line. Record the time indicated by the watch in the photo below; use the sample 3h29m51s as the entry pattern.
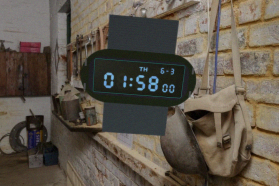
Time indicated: 1h58m00s
